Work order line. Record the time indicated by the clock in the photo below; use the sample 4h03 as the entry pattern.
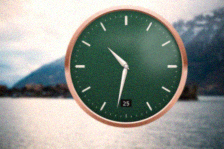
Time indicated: 10h32
